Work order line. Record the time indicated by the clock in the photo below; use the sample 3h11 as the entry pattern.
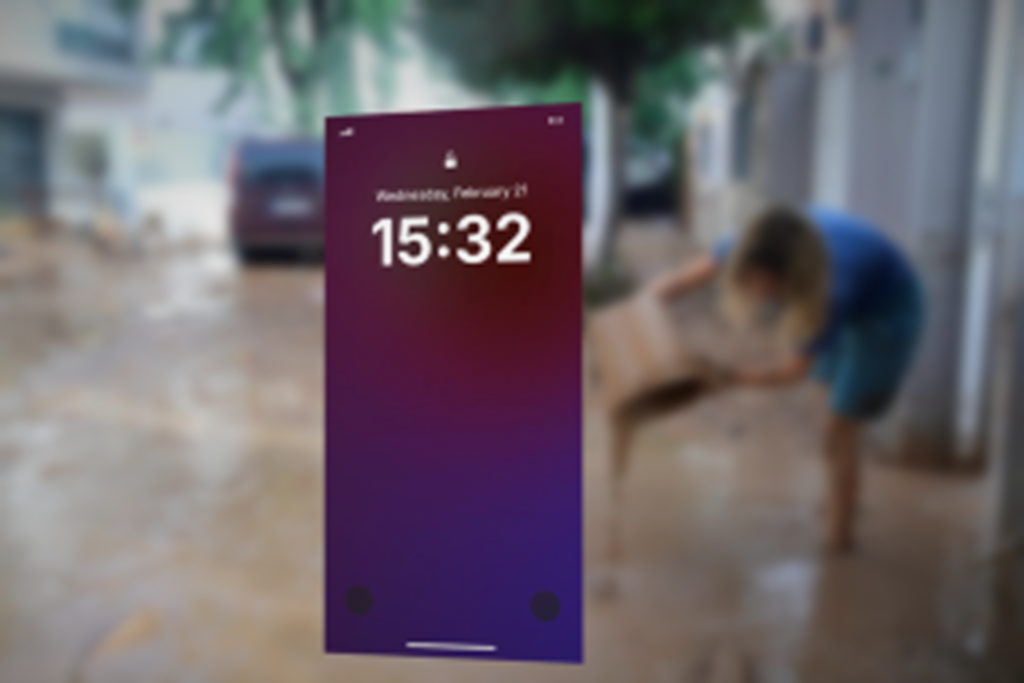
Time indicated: 15h32
